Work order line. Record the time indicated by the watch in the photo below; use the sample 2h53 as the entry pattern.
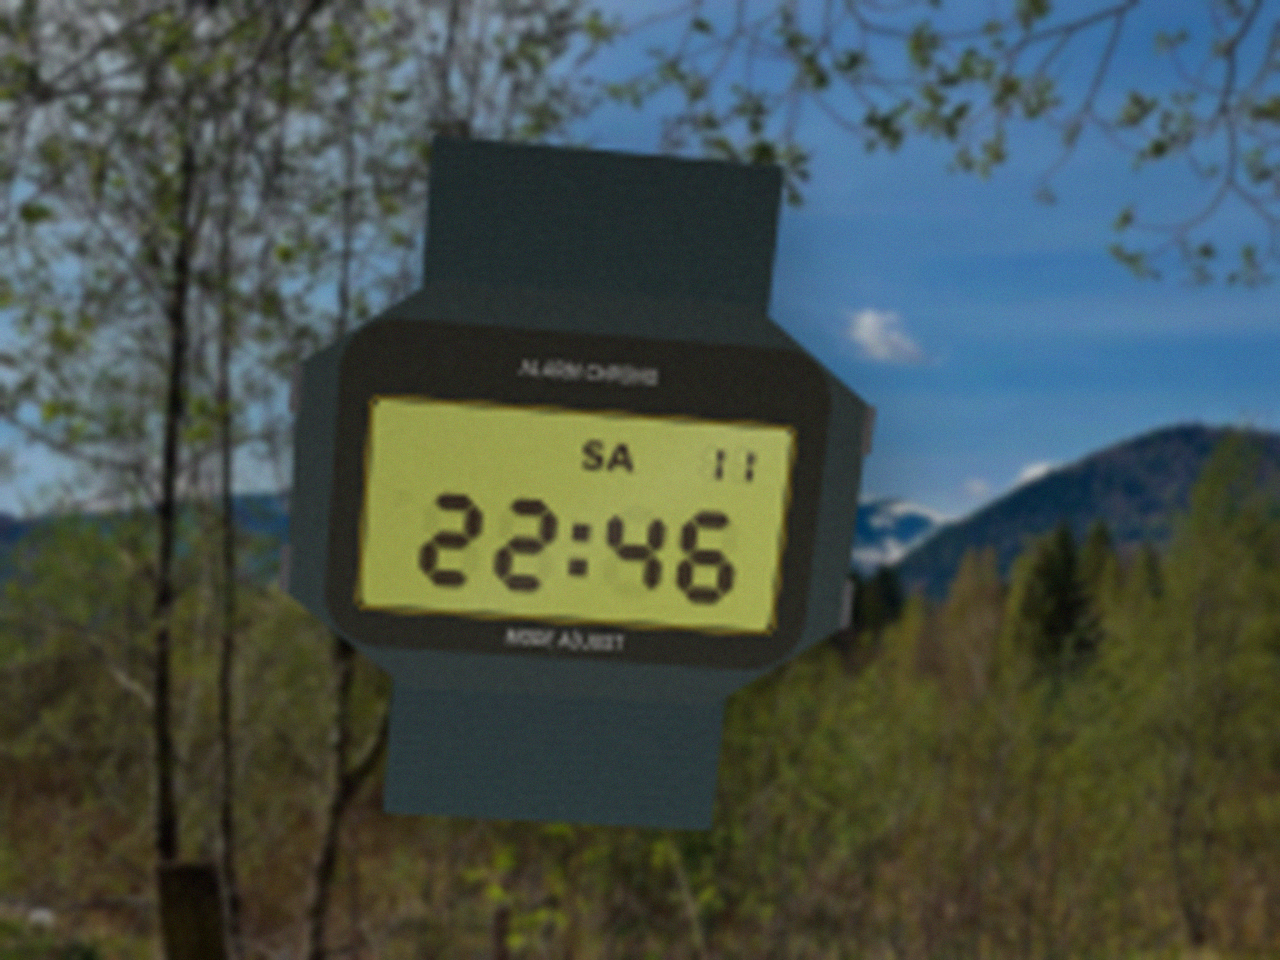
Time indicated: 22h46
